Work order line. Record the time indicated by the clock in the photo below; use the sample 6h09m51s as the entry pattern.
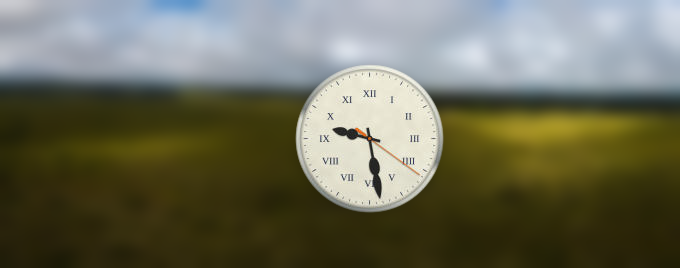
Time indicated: 9h28m21s
